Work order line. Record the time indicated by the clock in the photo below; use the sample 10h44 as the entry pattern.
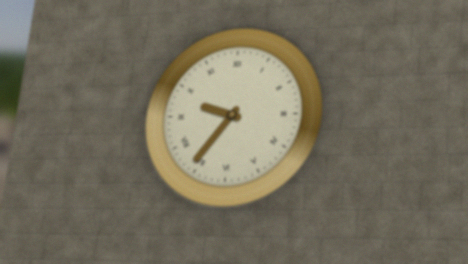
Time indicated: 9h36
